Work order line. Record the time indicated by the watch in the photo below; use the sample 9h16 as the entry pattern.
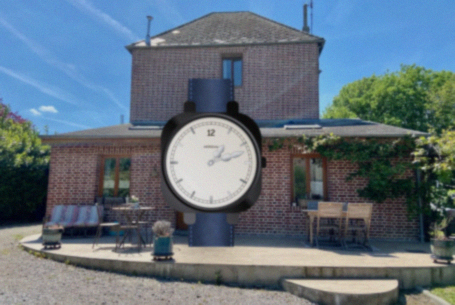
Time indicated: 1h12
